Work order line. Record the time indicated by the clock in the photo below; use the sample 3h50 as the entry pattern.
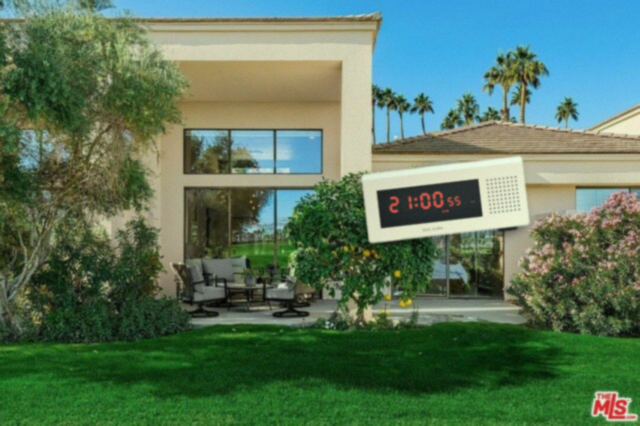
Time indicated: 21h00
